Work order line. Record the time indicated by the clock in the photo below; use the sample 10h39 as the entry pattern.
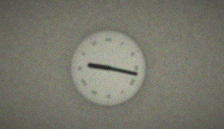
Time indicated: 9h17
